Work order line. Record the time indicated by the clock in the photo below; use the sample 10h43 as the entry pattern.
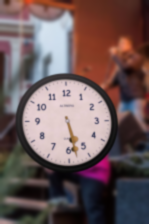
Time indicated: 5h28
